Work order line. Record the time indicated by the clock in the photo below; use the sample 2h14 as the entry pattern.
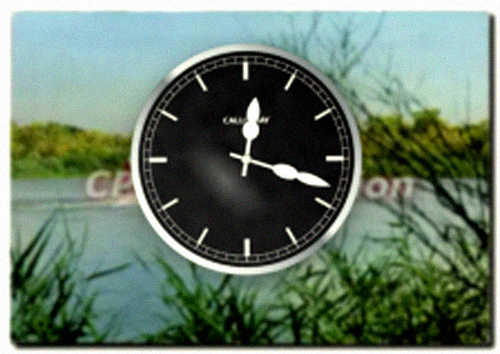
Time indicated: 12h18
